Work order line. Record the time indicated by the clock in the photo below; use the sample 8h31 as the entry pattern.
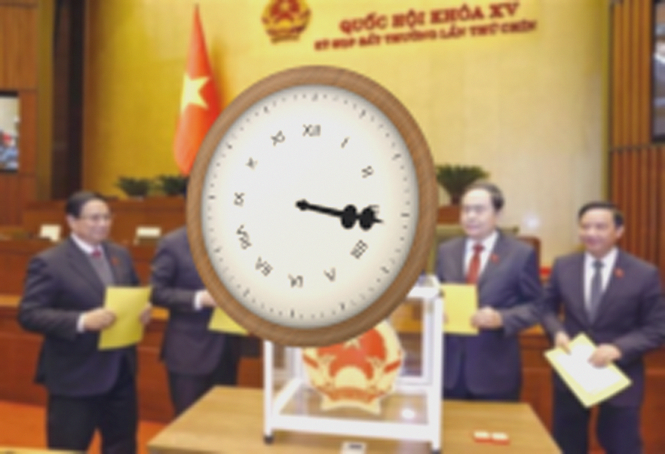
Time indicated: 3h16
